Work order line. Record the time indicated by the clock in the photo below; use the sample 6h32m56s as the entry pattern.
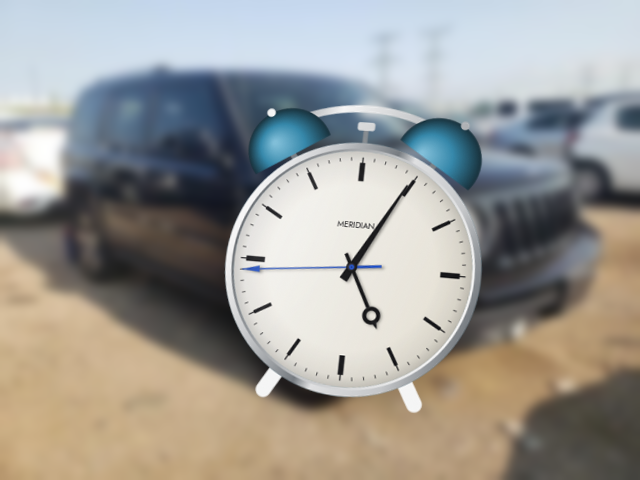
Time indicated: 5h04m44s
